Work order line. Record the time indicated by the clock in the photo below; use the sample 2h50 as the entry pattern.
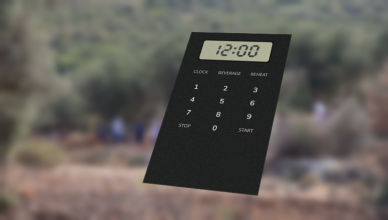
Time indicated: 12h00
